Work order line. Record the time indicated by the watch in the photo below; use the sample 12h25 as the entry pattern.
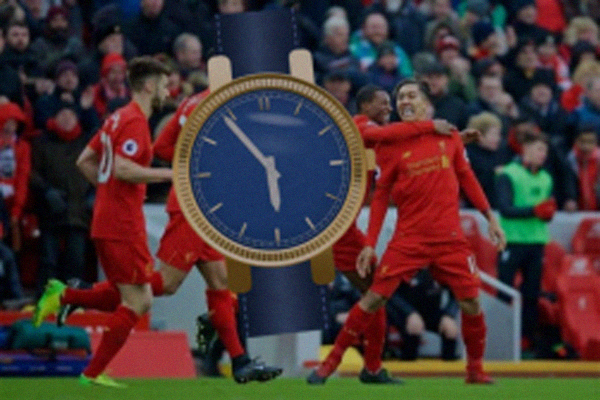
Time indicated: 5h54
